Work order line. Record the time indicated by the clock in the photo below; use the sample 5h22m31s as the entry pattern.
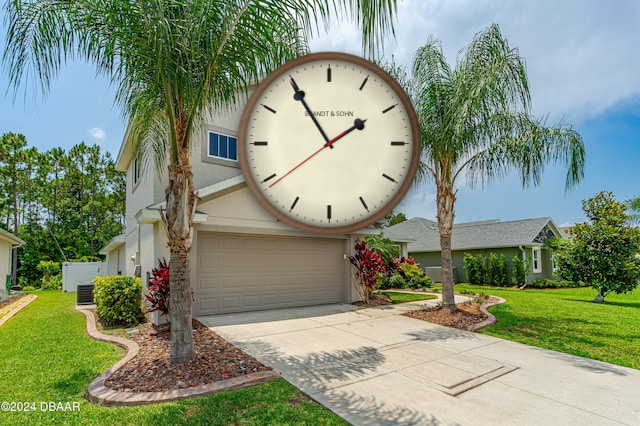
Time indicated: 1h54m39s
